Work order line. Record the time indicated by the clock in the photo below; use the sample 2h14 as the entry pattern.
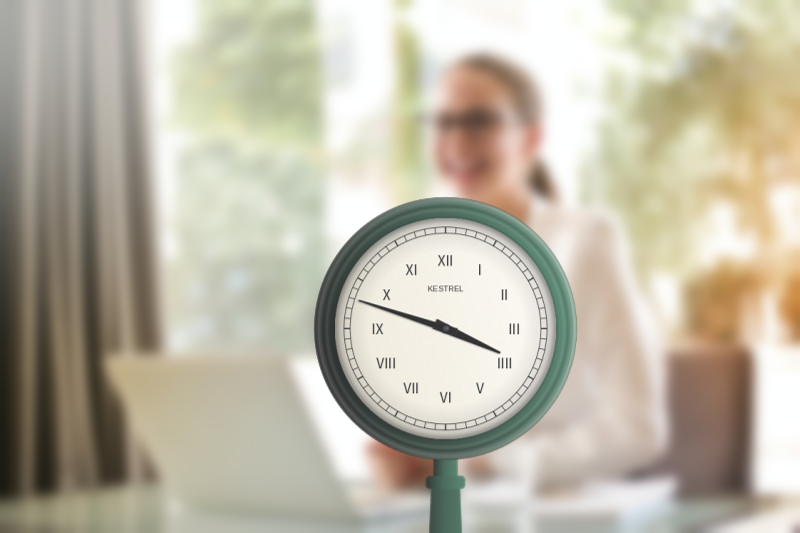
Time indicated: 3h48
